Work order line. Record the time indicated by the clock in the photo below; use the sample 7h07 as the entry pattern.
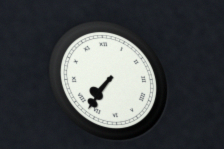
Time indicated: 7h37
